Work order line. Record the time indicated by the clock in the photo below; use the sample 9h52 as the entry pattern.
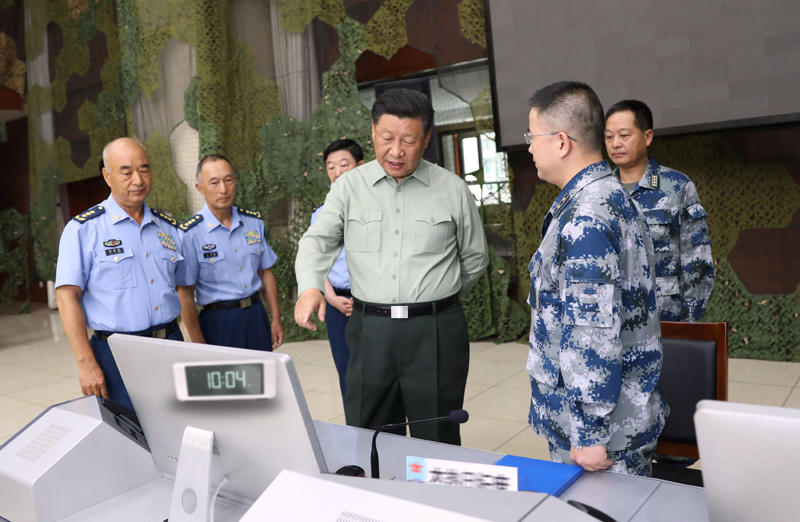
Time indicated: 10h04
